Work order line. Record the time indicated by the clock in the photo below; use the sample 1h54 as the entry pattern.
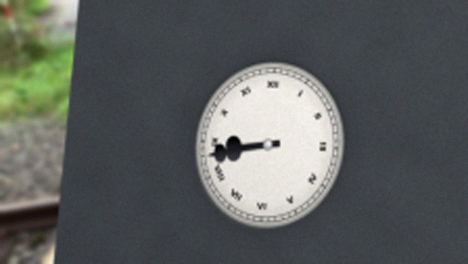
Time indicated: 8h43
